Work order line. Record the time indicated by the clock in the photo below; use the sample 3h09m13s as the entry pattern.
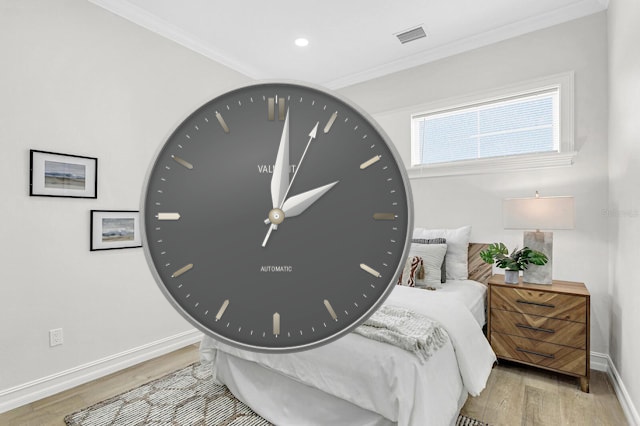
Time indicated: 2h01m04s
